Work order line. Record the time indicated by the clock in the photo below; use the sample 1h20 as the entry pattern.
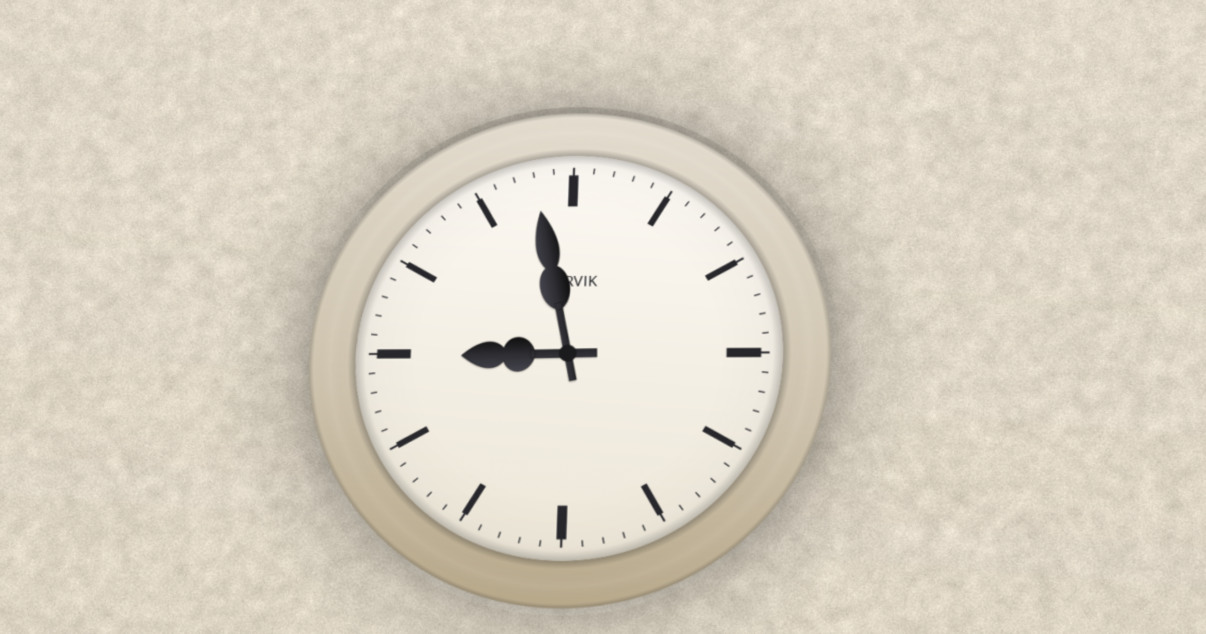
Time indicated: 8h58
